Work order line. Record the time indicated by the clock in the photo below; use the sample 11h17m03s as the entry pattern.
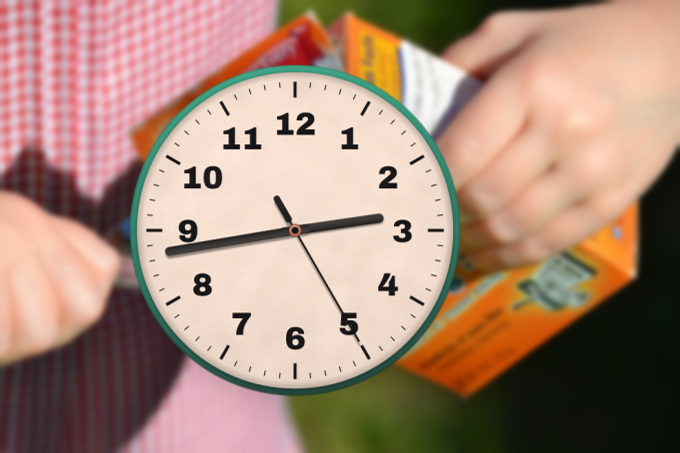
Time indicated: 2h43m25s
